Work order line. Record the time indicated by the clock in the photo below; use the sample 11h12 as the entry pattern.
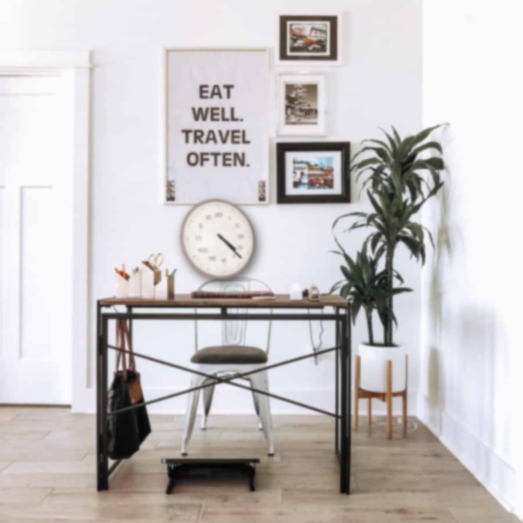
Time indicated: 4h23
